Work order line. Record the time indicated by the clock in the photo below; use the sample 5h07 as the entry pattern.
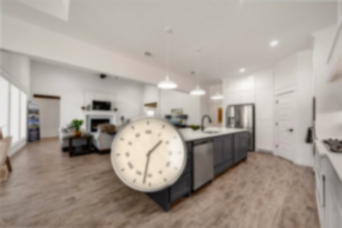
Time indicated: 1h32
